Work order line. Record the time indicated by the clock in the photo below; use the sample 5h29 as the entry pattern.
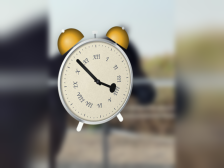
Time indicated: 3h53
